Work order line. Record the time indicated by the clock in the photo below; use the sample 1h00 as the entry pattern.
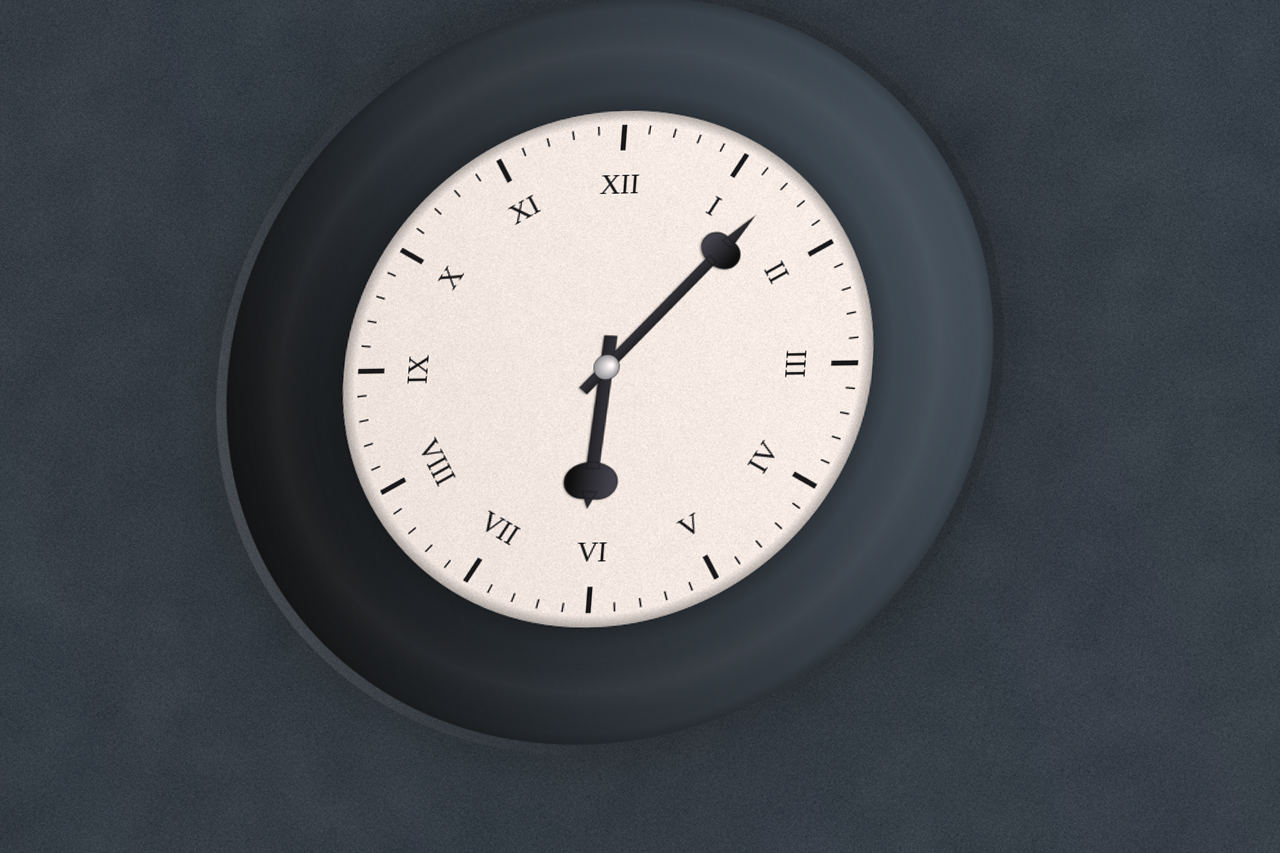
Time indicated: 6h07
